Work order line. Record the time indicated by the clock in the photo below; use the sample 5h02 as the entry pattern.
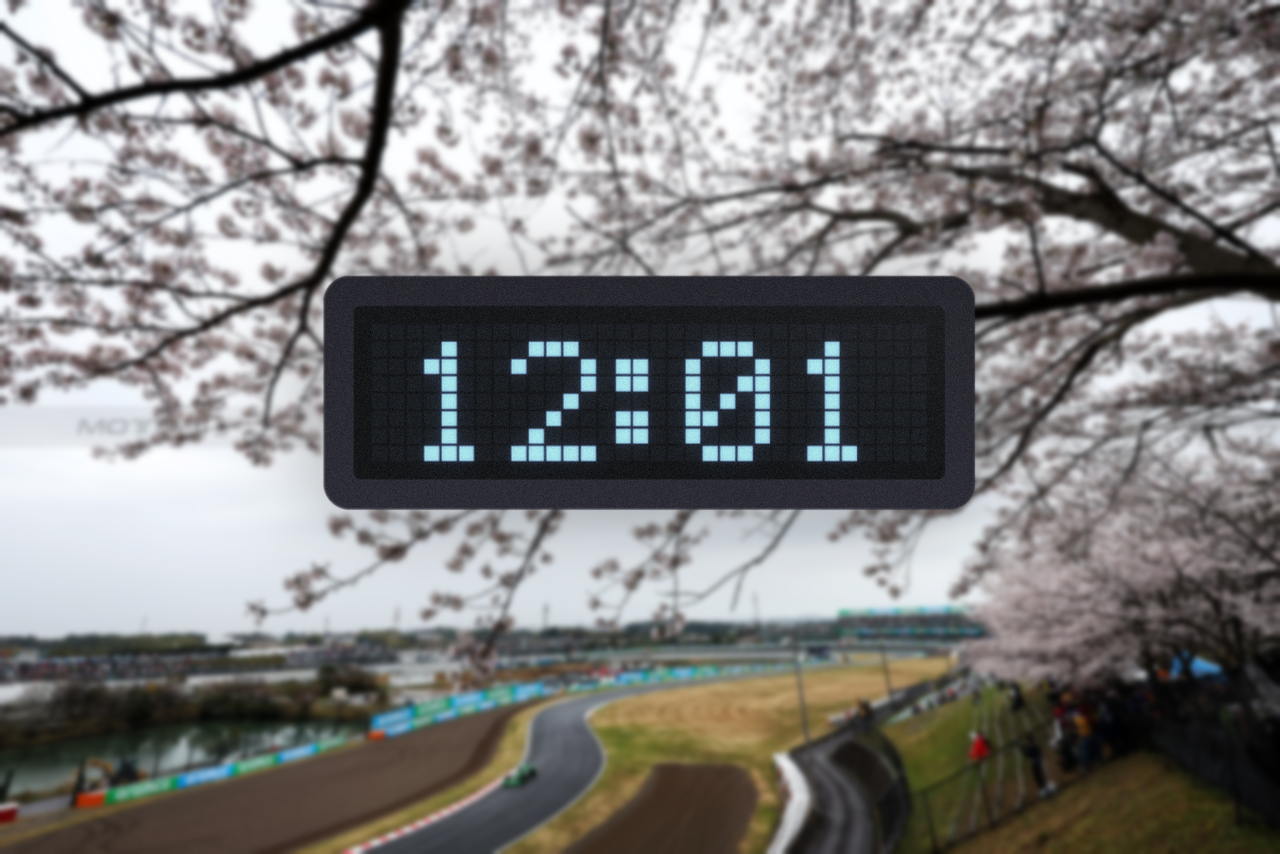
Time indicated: 12h01
